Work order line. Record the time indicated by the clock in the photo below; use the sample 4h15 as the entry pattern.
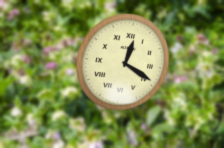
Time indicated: 12h19
